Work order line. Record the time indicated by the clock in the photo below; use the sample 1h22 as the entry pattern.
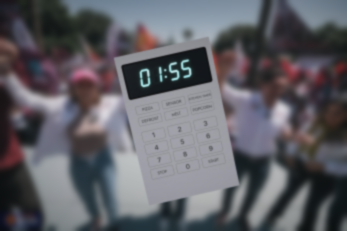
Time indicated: 1h55
